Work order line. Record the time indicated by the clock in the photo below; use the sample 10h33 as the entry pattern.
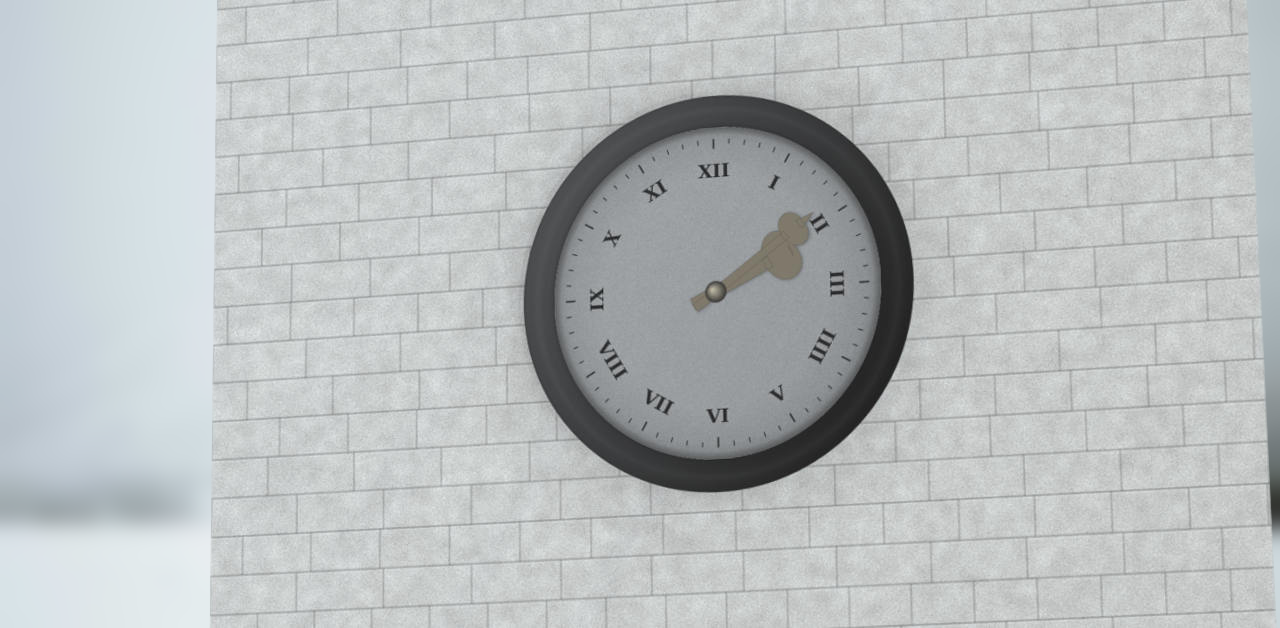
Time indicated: 2h09
